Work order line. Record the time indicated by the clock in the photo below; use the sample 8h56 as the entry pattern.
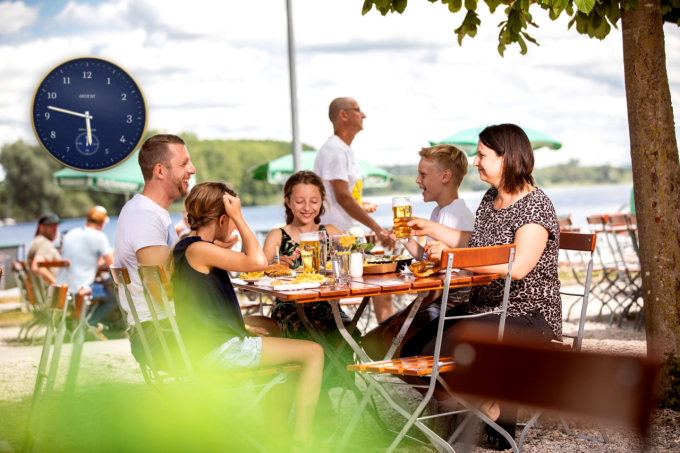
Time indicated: 5h47
